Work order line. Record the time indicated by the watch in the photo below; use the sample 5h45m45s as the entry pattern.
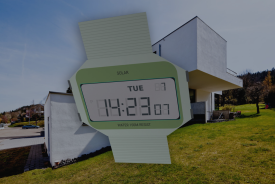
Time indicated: 14h23m07s
